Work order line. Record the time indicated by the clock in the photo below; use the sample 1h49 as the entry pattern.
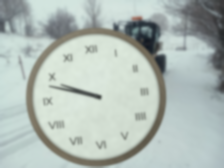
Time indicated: 9h48
